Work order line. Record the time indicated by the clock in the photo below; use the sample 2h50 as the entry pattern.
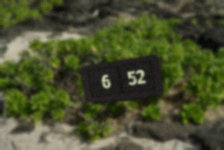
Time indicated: 6h52
